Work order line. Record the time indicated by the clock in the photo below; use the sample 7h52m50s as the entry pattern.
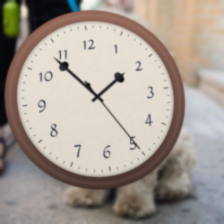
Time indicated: 1h53m25s
